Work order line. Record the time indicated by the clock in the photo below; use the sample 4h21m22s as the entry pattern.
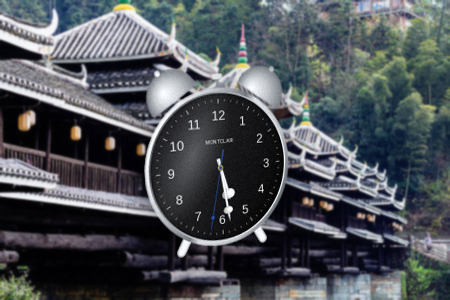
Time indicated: 5h28m32s
